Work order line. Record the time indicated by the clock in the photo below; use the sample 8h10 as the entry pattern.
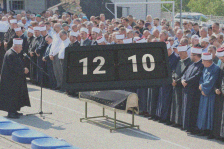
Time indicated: 12h10
